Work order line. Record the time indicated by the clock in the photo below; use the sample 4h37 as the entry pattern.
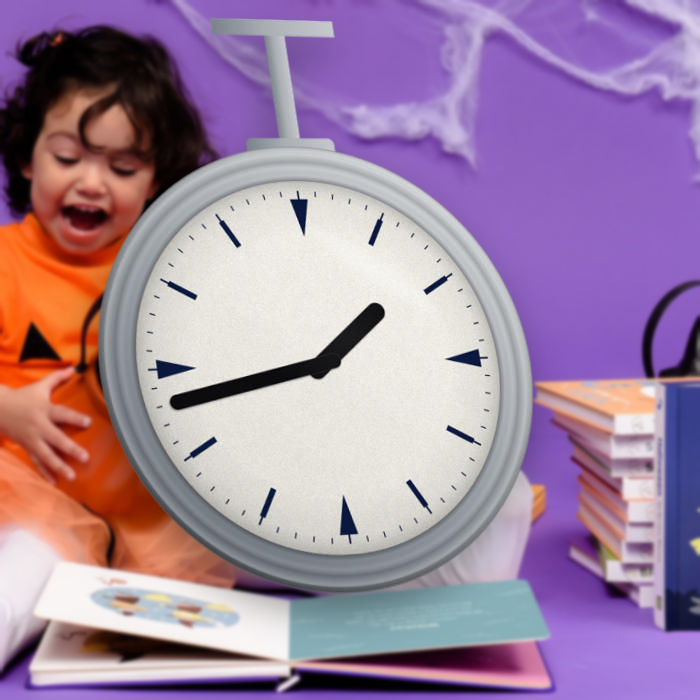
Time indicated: 1h43
